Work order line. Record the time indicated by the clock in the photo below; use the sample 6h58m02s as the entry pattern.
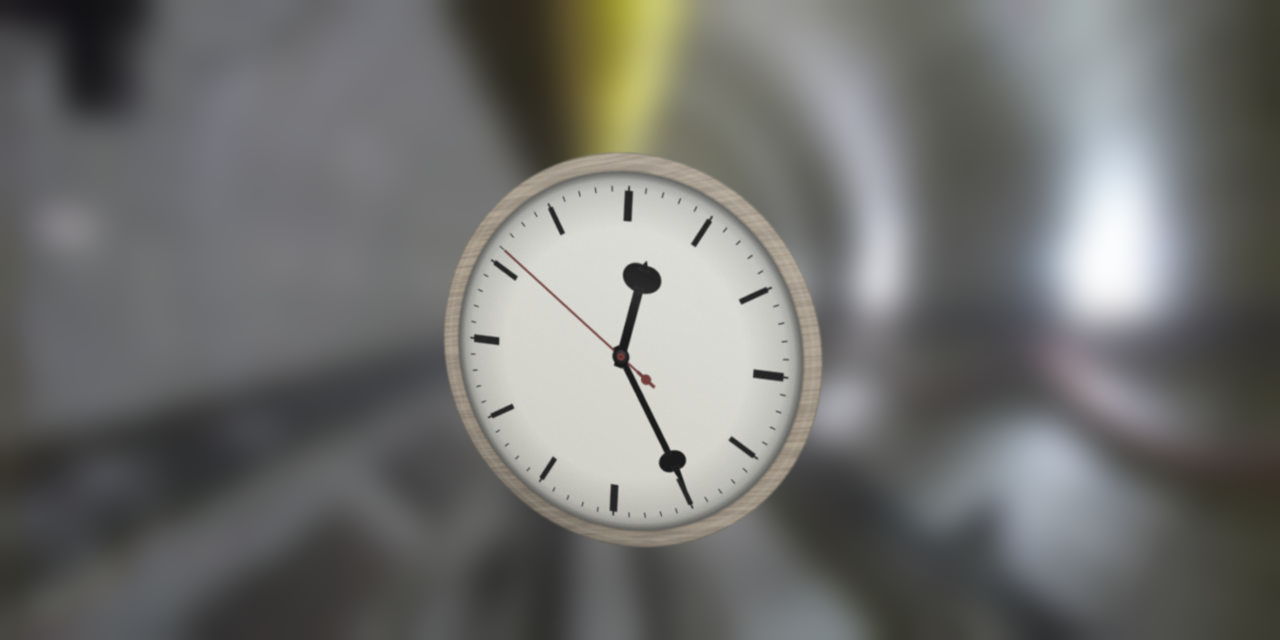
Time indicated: 12h24m51s
